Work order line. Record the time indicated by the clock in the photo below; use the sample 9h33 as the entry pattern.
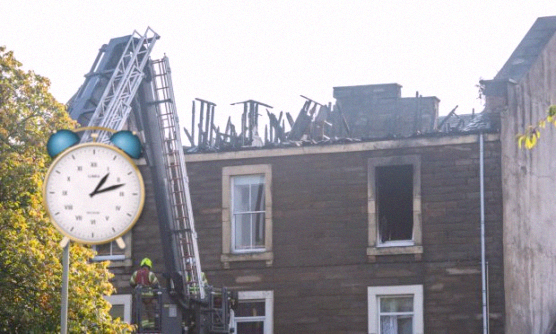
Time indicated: 1h12
